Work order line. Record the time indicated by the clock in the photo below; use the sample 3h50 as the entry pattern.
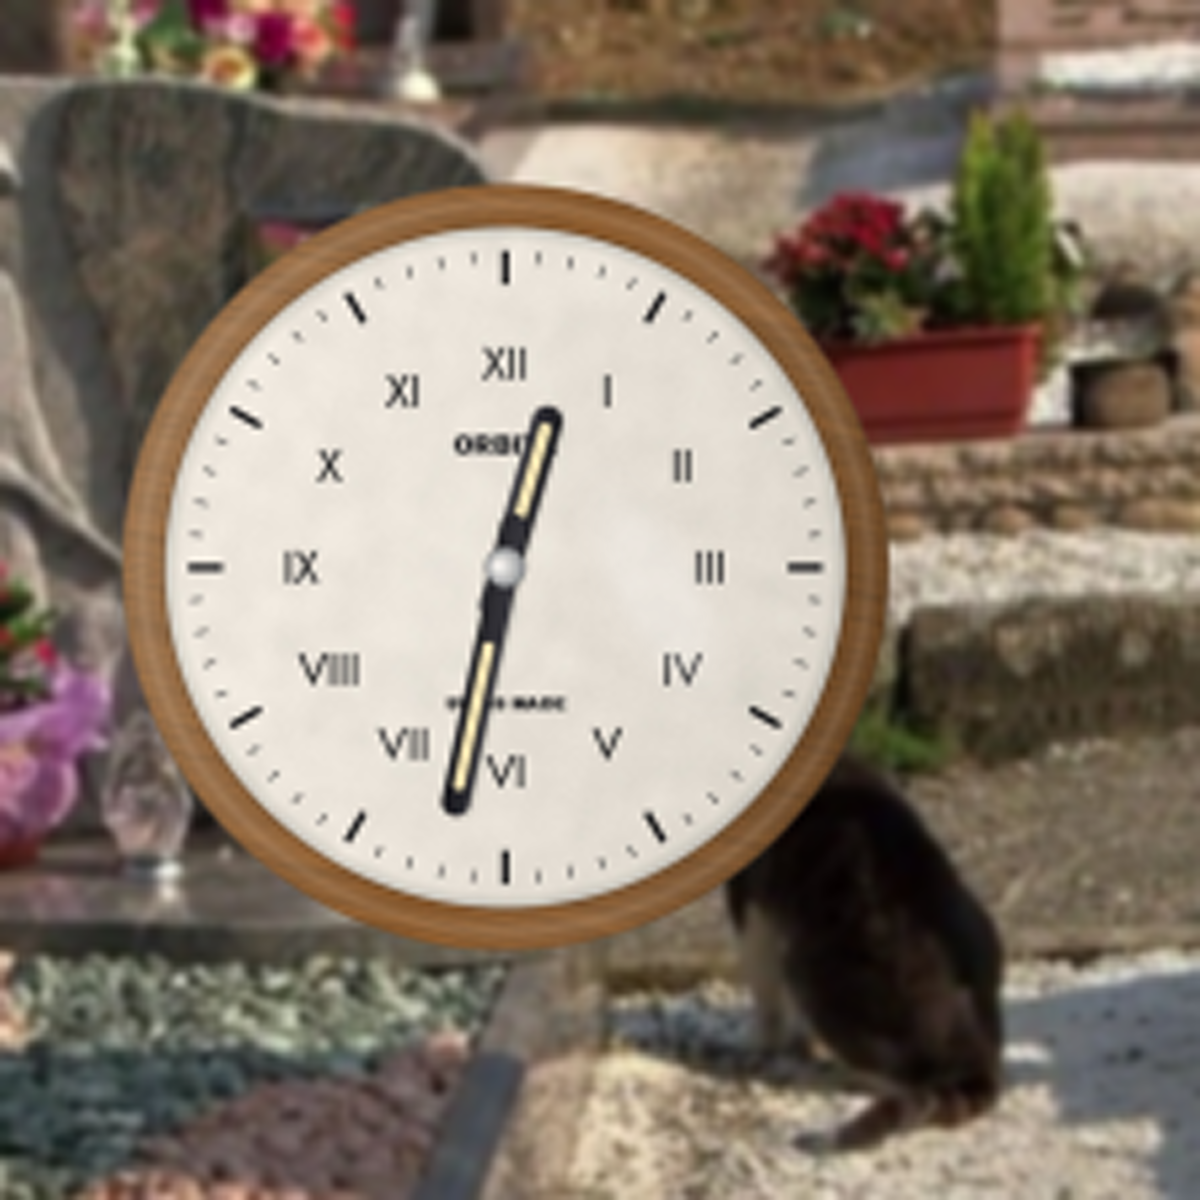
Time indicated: 12h32
